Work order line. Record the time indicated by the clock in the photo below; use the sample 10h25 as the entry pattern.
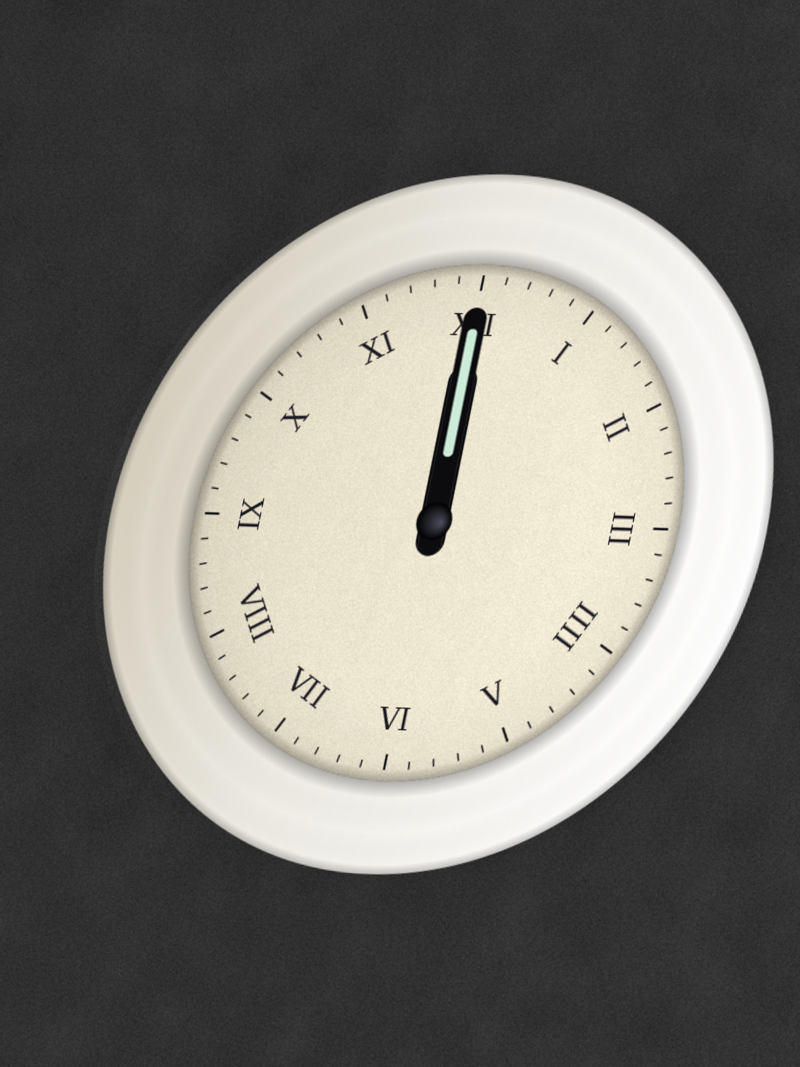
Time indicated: 12h00
